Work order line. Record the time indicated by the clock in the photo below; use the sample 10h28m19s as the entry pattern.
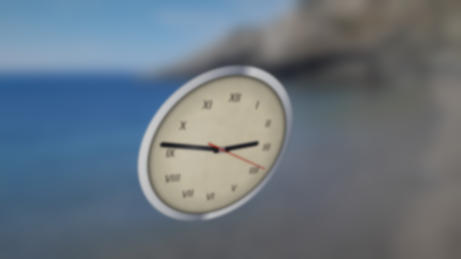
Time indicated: 2h46m19s
